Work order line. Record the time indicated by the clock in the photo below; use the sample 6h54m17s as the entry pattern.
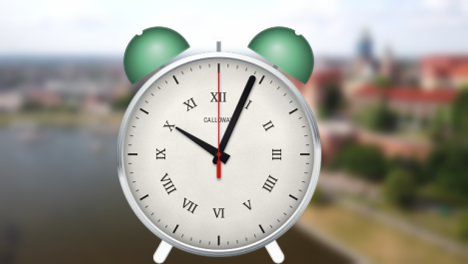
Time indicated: 10h04m00s
